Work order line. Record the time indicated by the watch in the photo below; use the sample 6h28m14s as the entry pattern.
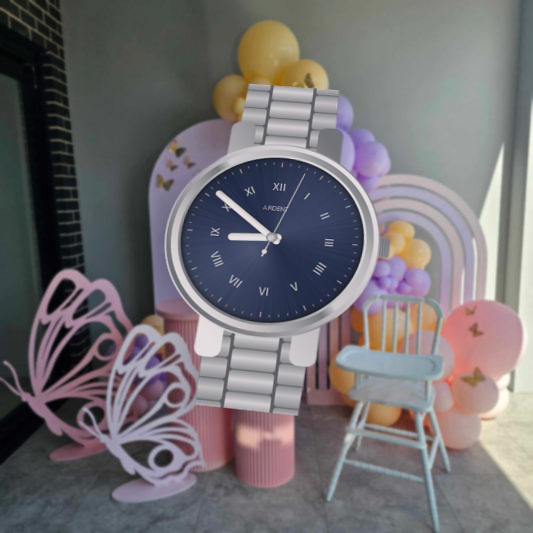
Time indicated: 8h51m03s
